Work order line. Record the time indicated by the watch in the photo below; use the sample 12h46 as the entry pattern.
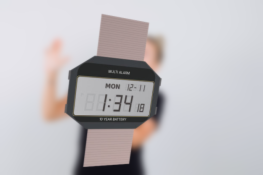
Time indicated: 1h34
